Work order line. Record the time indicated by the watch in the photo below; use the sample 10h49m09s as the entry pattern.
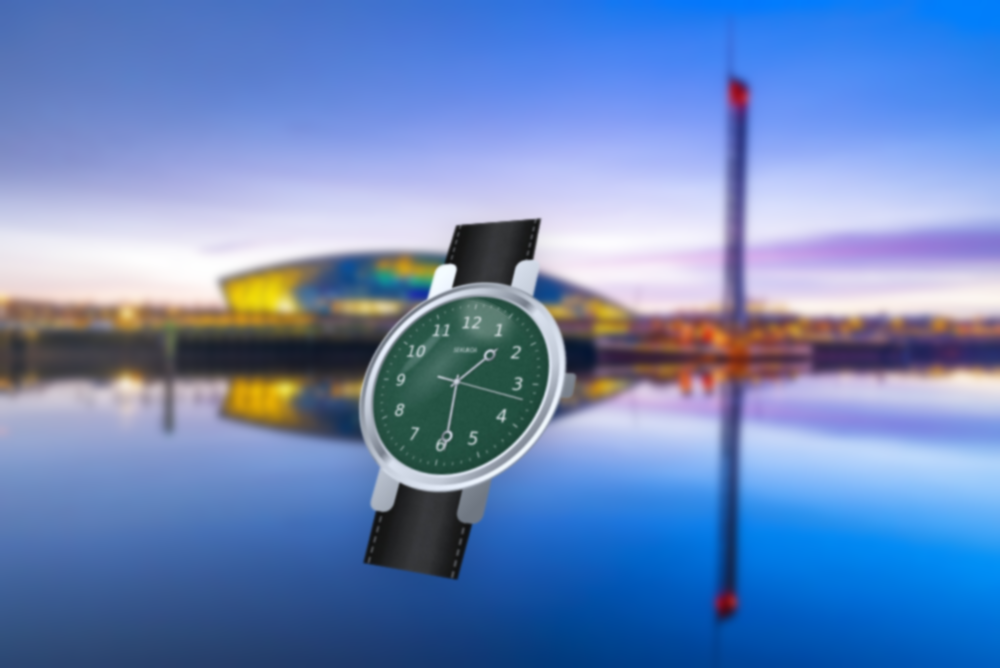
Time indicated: 1h29m17s
